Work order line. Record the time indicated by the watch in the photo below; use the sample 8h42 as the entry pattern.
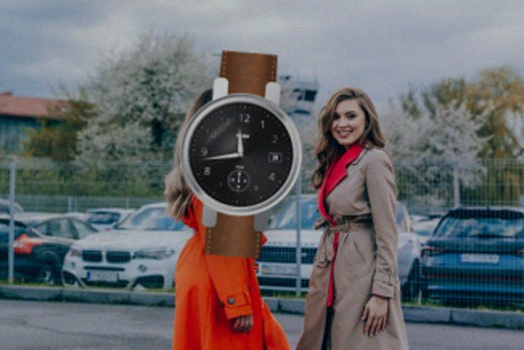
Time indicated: 11h43
